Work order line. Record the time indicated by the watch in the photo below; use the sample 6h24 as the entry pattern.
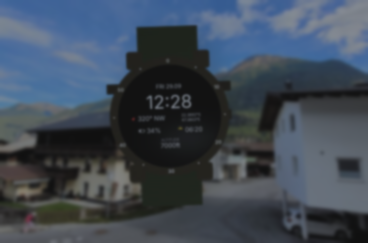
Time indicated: 12h28
